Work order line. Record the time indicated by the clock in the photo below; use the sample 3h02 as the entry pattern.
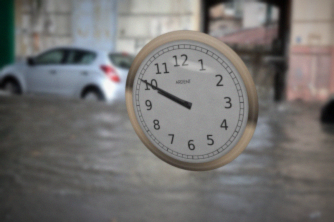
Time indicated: 9h50
